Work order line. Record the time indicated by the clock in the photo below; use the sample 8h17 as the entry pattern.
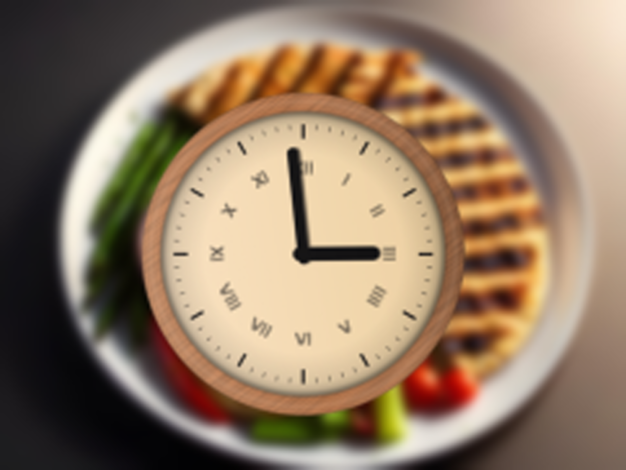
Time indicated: 2h59
